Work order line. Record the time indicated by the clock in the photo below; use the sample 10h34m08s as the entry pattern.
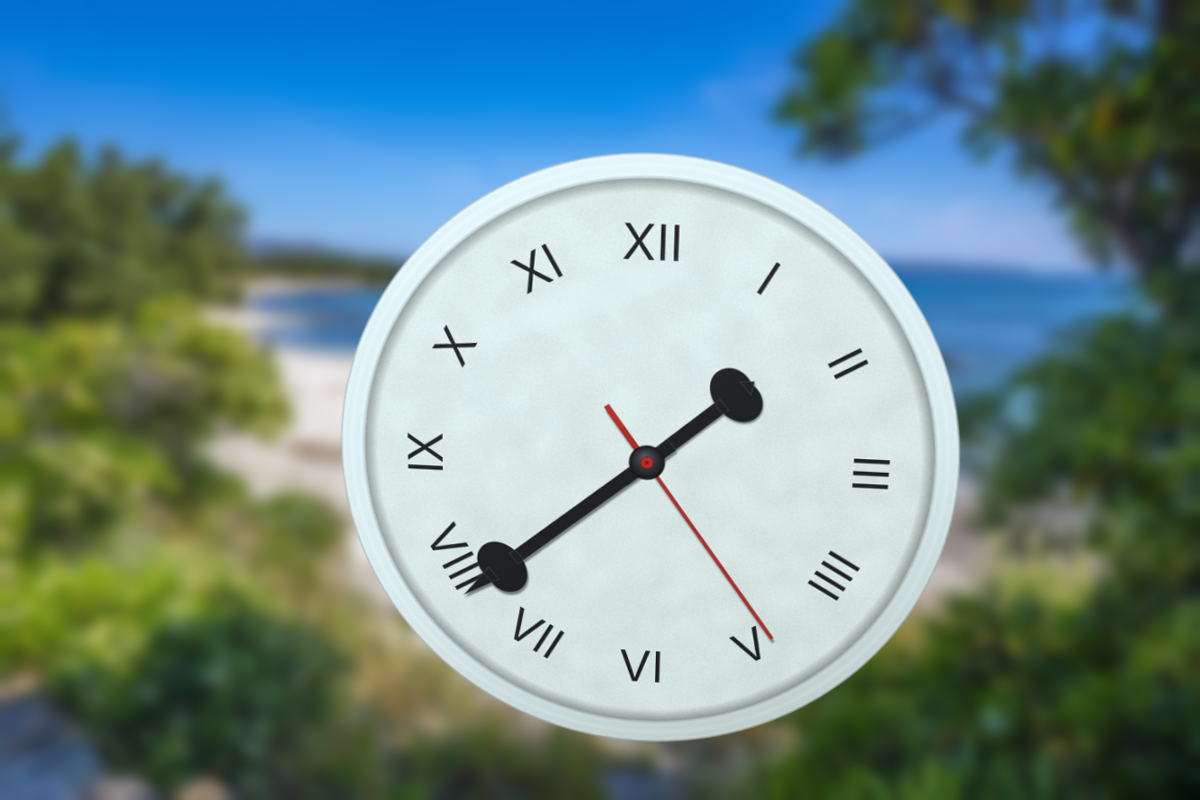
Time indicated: 1h38m24s
